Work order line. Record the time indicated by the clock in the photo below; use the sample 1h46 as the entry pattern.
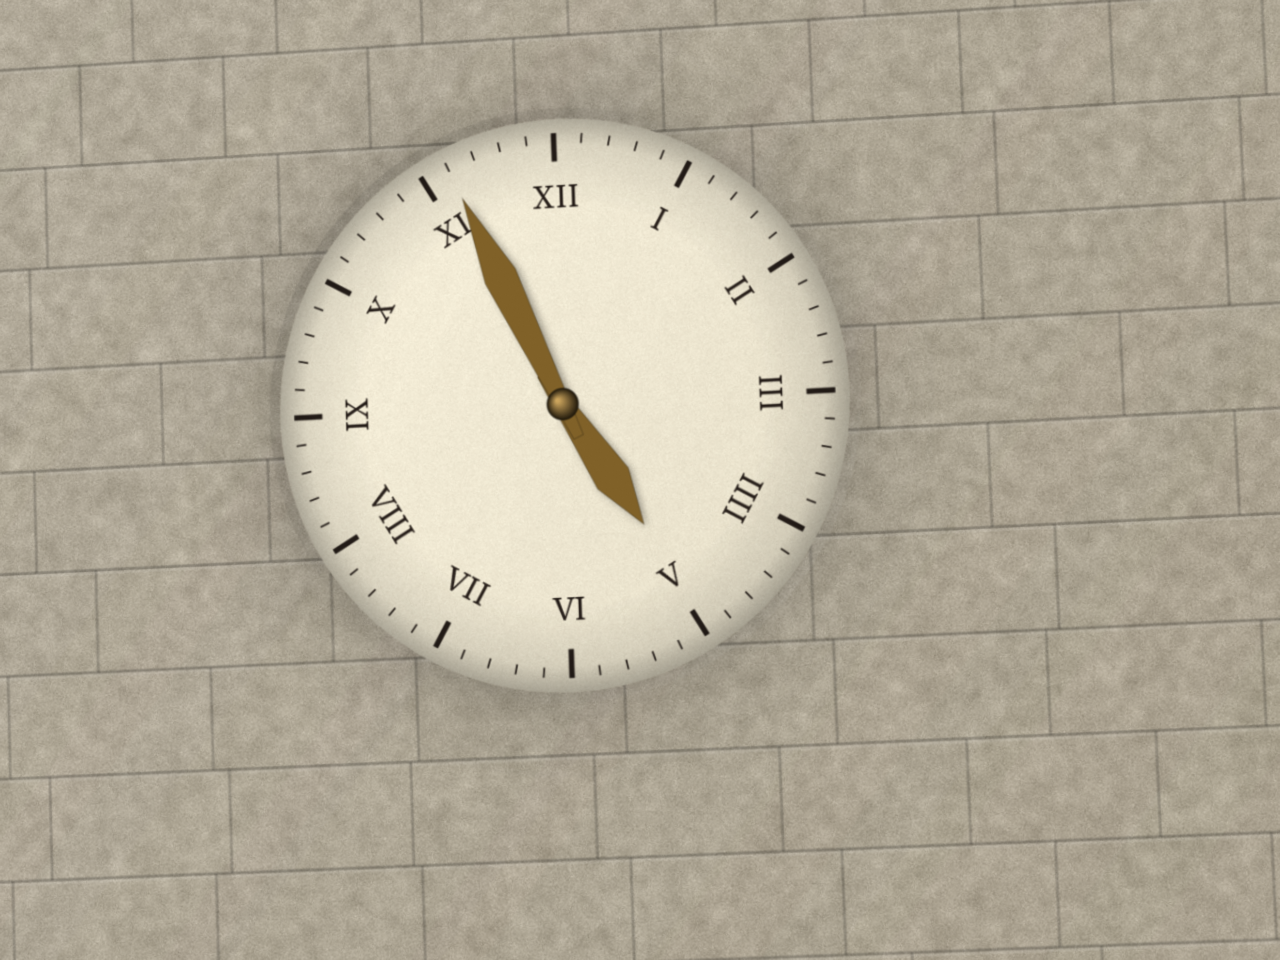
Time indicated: 4h56
